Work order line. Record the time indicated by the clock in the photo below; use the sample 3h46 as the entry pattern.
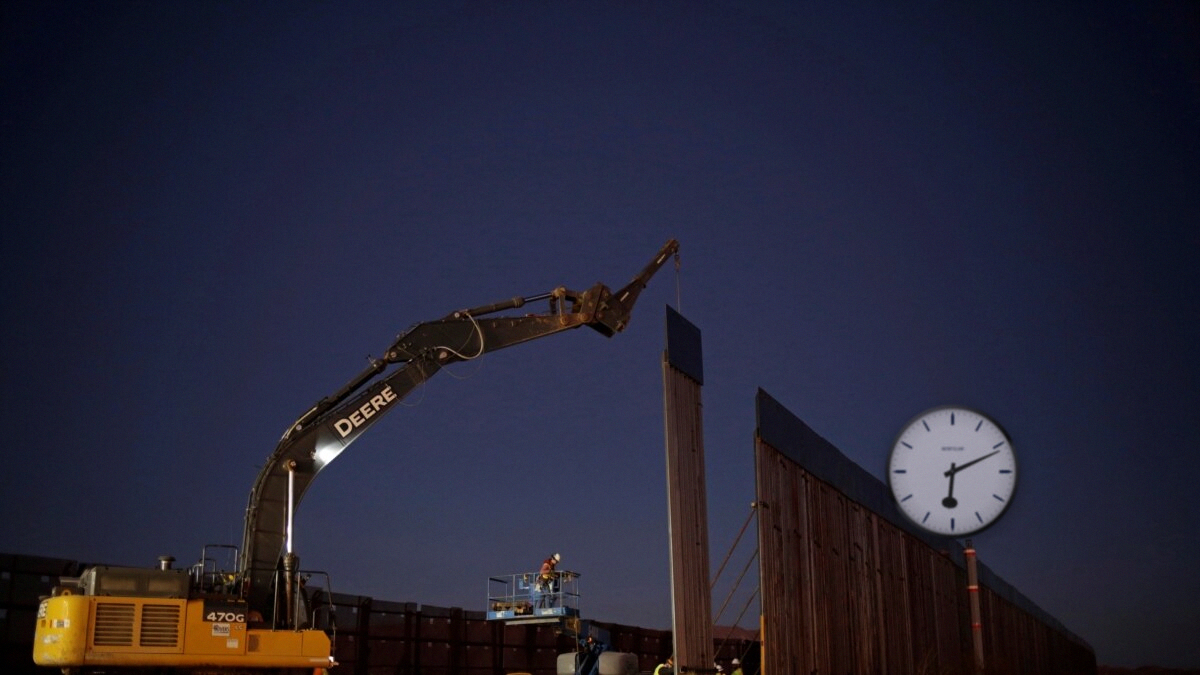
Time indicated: 6h11
